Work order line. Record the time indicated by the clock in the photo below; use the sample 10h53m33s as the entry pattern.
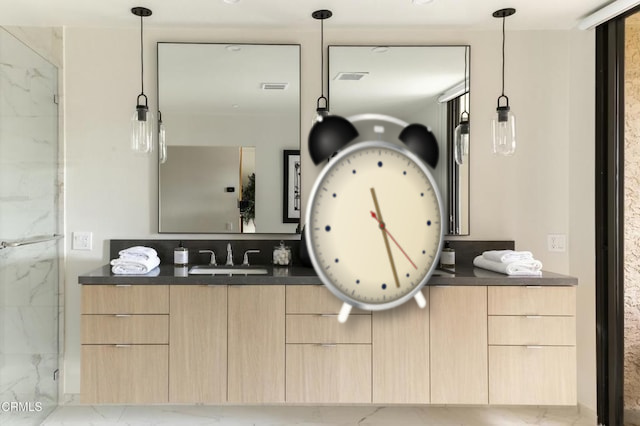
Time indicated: 11h27m23s
